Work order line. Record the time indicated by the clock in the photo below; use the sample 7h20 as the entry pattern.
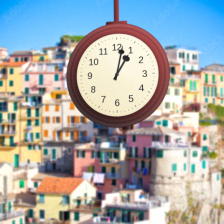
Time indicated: 1h02
